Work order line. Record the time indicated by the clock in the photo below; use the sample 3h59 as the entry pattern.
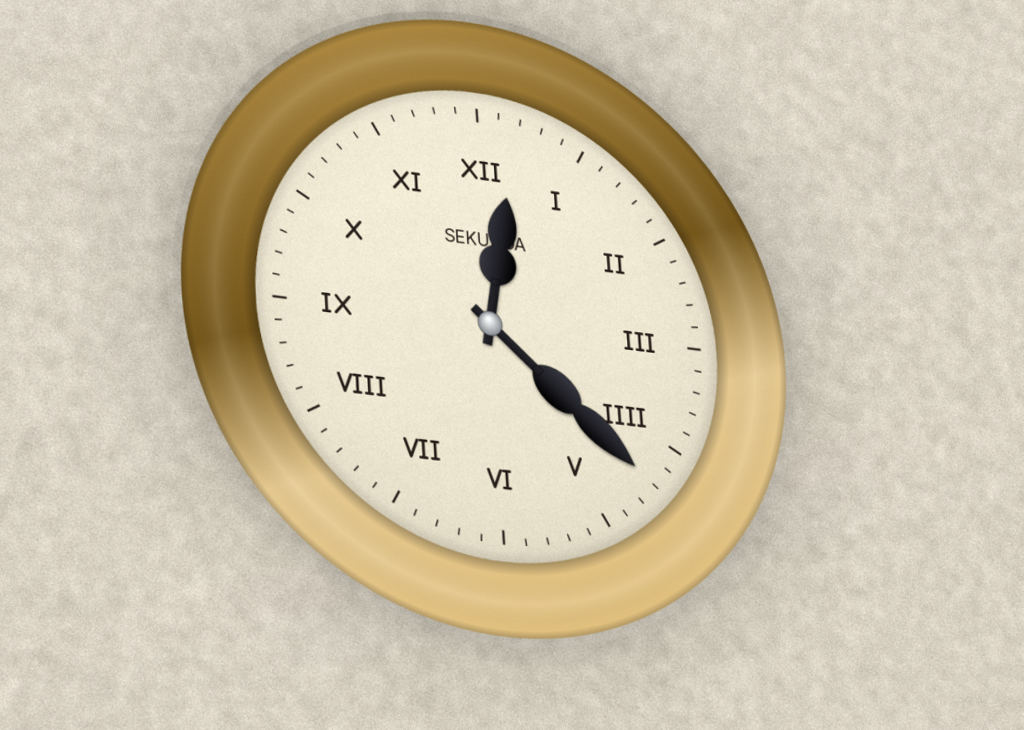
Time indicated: 12h22
